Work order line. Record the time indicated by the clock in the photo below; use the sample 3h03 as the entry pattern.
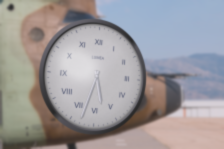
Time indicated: 5h33
